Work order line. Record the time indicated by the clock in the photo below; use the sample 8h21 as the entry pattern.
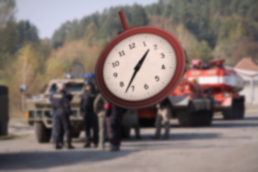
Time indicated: 1h37
